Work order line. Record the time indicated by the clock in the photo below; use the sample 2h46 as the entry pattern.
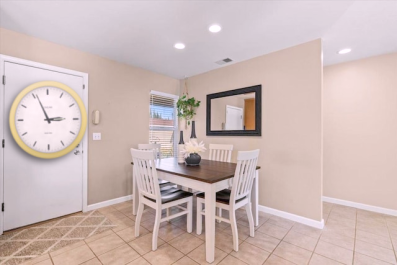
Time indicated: 2h56
